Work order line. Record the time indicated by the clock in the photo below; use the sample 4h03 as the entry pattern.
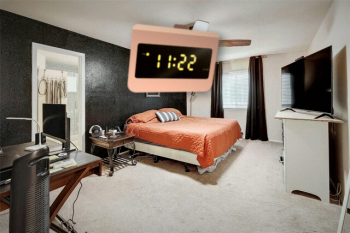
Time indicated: 11h22
